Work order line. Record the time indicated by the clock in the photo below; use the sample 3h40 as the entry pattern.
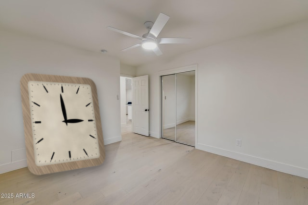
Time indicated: 2h59
